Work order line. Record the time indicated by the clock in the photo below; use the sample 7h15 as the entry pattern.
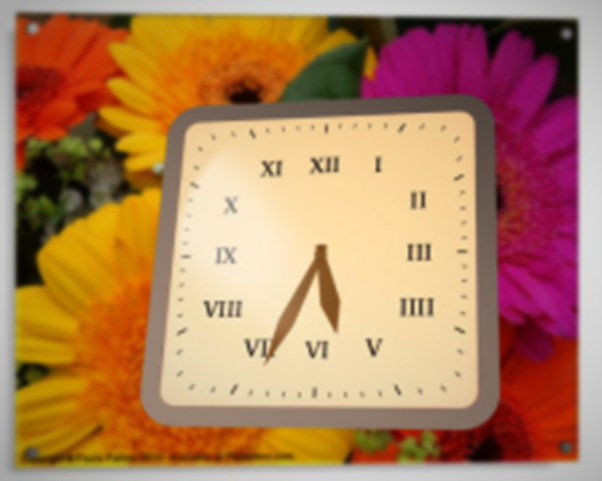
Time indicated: 5h34
